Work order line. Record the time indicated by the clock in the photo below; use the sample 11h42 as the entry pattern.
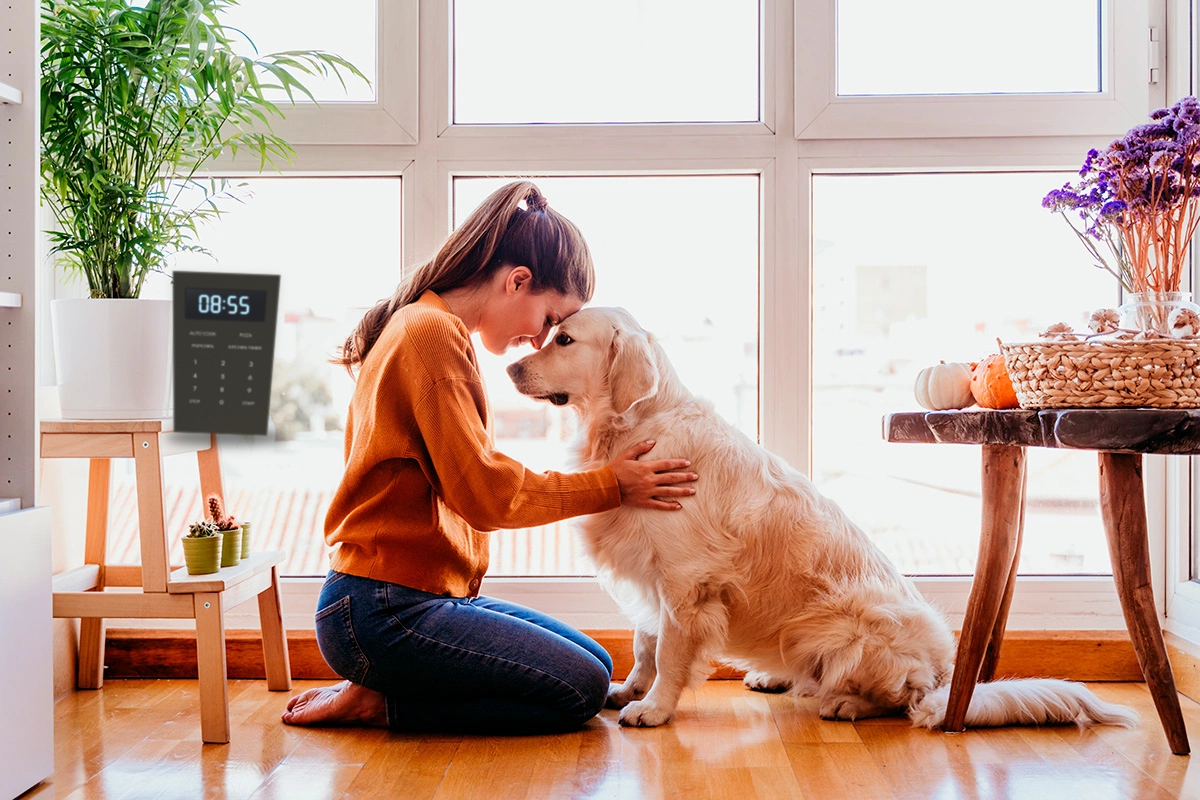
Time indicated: 8h55
